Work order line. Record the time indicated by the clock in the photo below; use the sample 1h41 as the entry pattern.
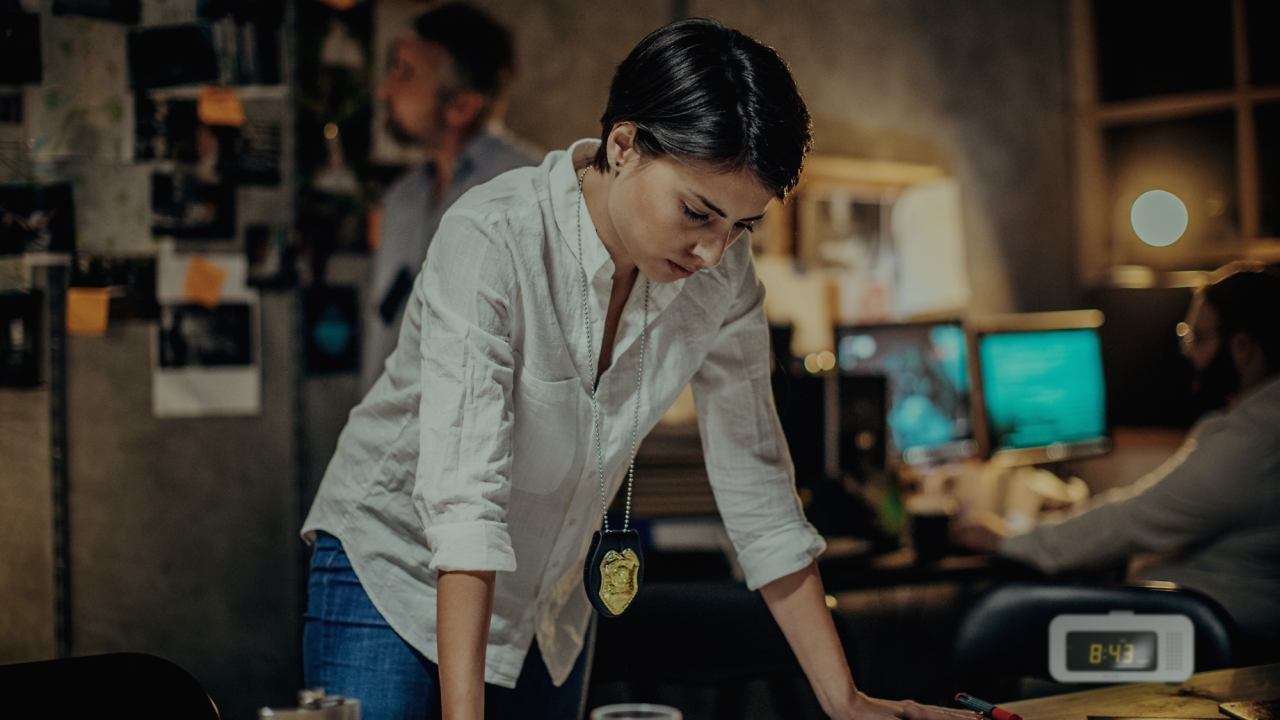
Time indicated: 8h43
